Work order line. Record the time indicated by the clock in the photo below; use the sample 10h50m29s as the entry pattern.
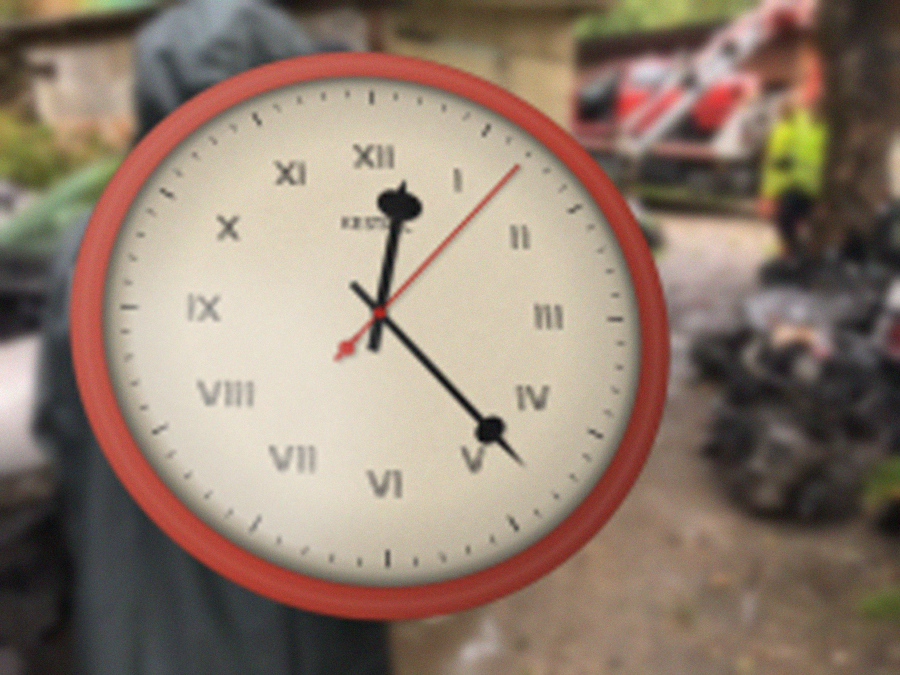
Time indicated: 12h23m07s
